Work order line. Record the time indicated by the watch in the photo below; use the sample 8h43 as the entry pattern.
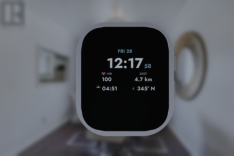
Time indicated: 12h17
